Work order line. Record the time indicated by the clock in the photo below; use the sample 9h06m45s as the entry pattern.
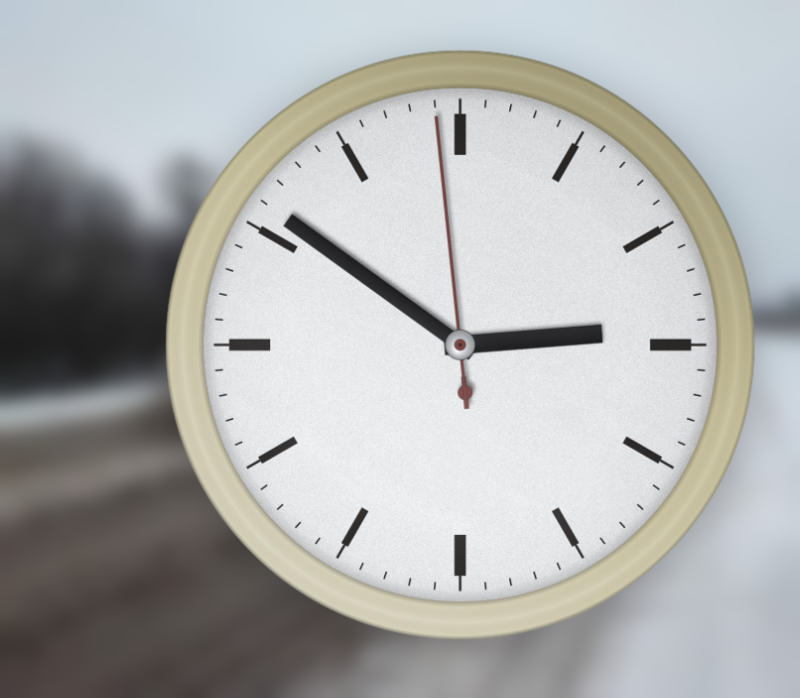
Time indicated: 2h50m59s
